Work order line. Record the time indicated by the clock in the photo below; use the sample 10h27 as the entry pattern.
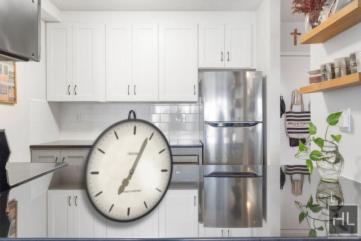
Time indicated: 7h04
